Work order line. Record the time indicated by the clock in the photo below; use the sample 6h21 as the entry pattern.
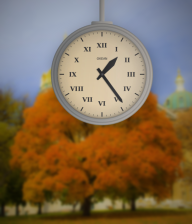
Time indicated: 1h24
